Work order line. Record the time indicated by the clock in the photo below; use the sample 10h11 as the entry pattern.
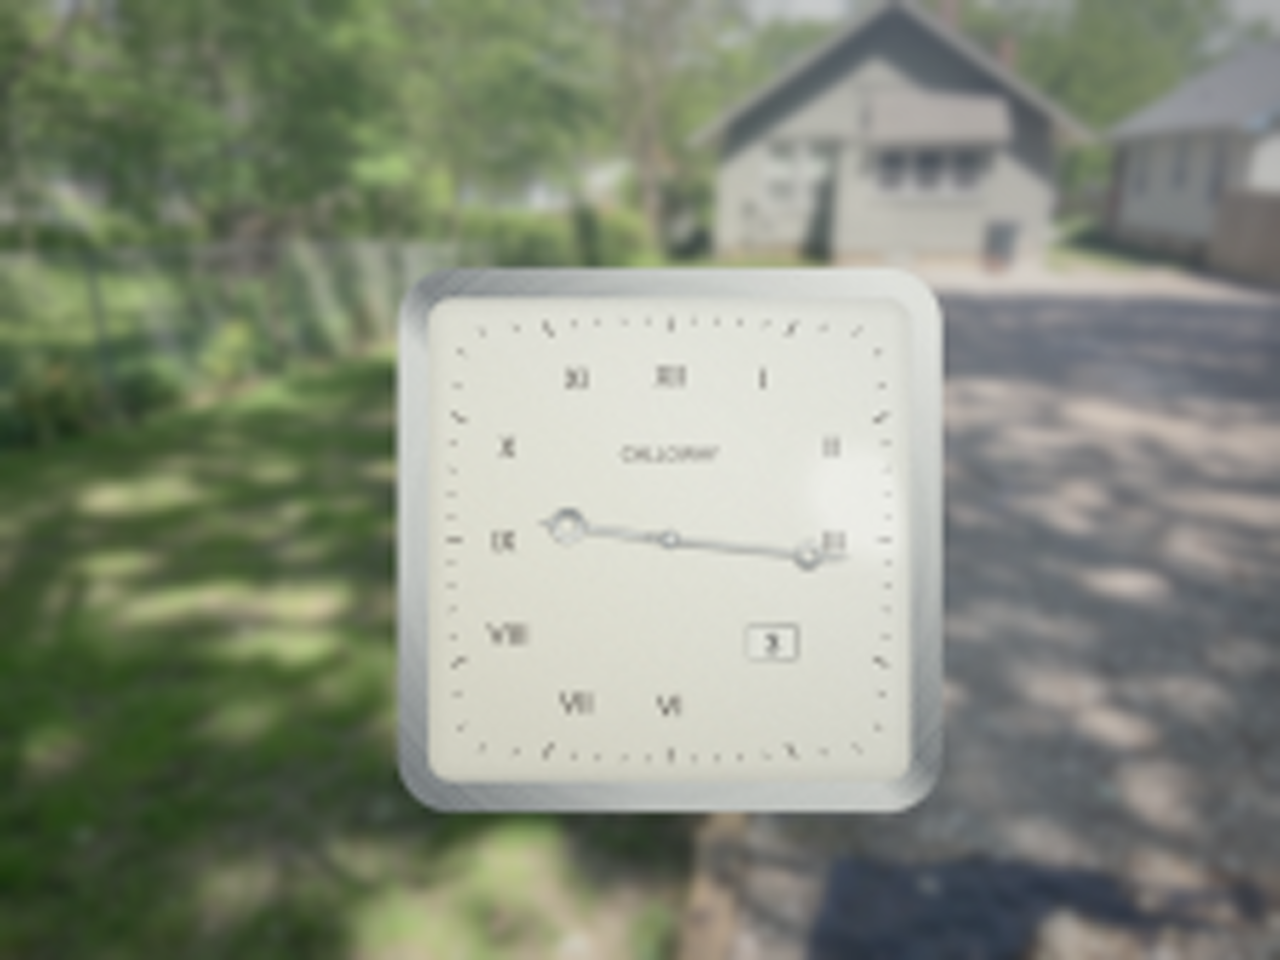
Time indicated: 9h16
